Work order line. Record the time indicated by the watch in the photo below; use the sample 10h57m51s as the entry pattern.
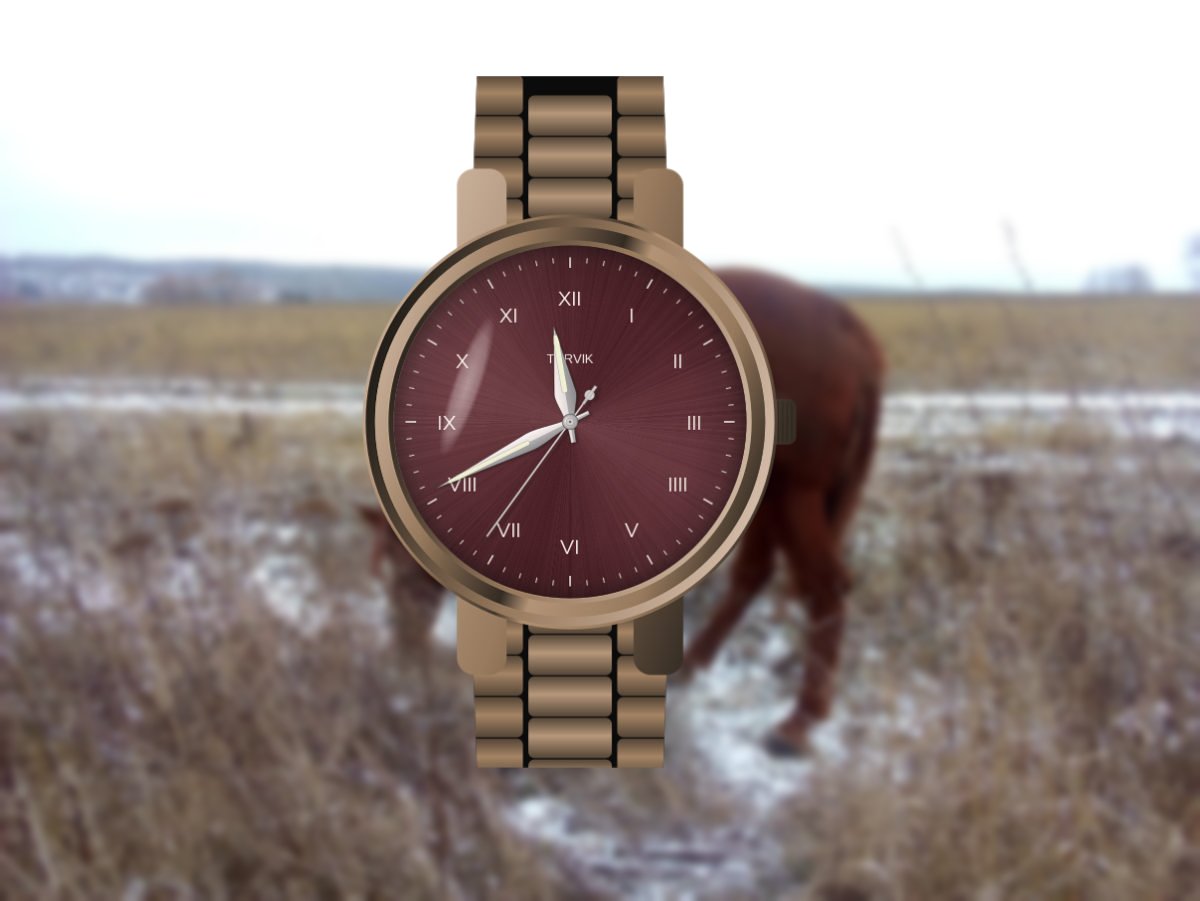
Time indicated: 11h40m36s
